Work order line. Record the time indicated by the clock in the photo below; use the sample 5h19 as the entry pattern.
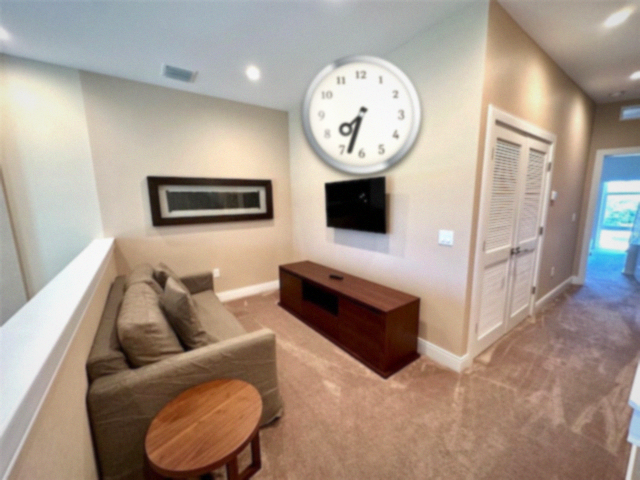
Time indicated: 7h33
